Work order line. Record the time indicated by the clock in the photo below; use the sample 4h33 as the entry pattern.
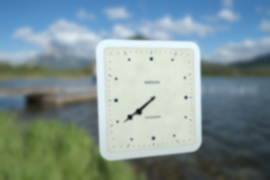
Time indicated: 7h39
